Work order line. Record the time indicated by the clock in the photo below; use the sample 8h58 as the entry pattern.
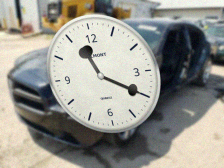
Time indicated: 11h20
